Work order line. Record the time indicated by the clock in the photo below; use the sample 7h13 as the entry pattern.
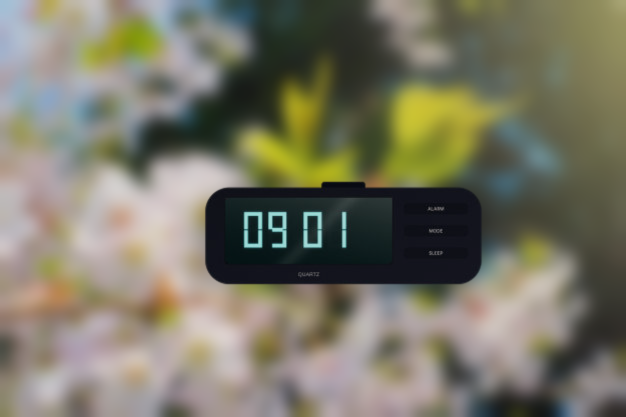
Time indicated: 9h01
